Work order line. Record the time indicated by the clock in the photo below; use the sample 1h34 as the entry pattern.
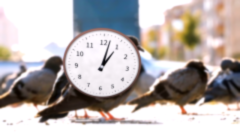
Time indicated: 1h02
